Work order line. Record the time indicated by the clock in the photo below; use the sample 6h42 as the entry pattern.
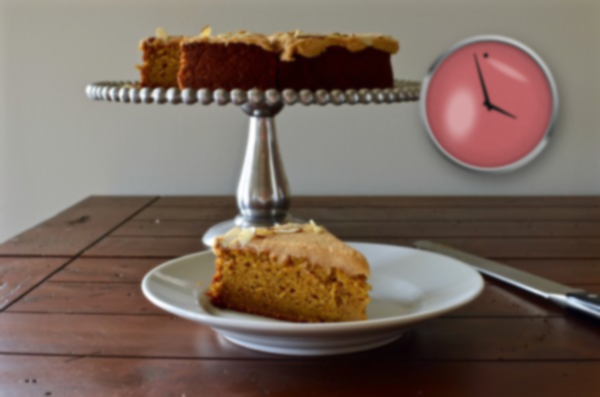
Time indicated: 3h58
